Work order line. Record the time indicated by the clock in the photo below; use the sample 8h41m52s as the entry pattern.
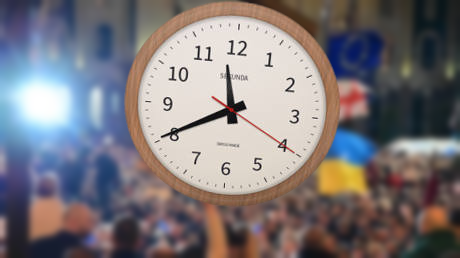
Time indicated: 11h40m20s
